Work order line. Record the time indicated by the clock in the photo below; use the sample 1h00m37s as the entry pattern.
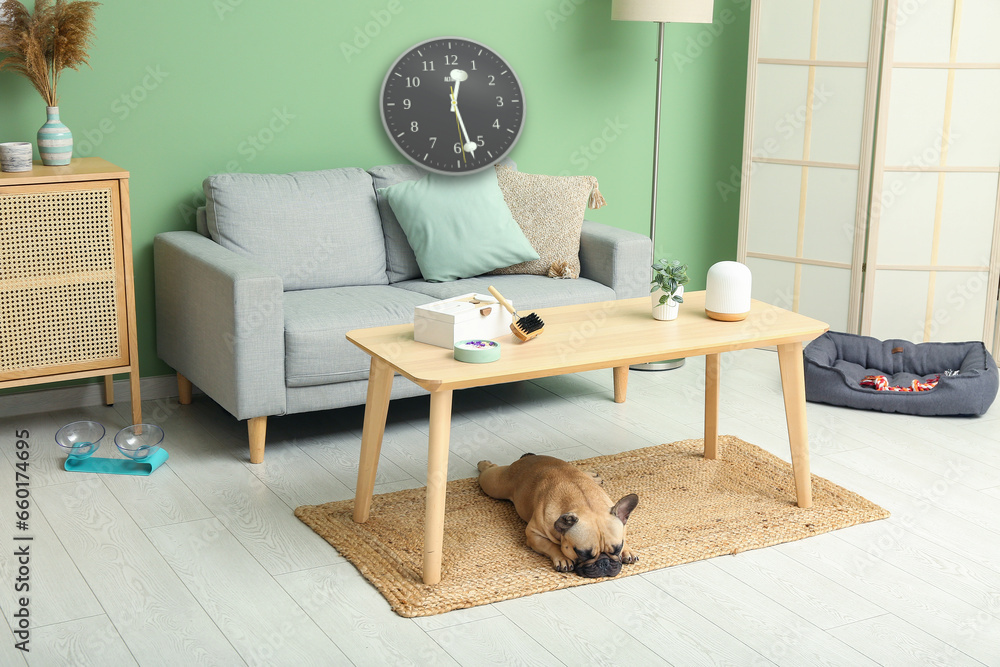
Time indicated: 12h27m29s
